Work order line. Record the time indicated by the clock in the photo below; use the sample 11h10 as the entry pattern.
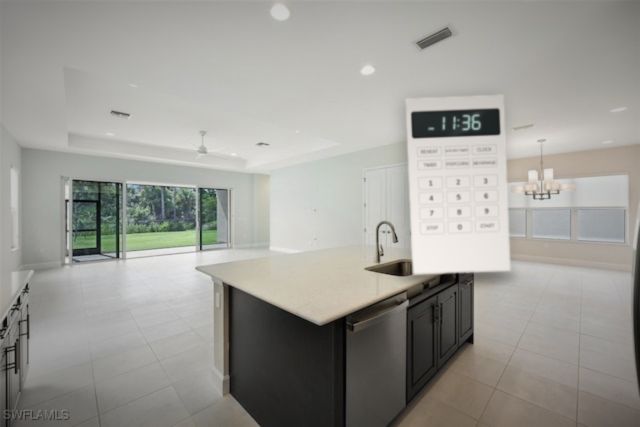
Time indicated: 11h36
